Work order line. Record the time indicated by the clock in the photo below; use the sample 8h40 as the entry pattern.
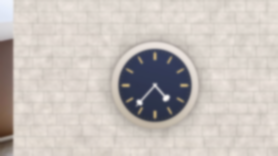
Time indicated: 4h37
